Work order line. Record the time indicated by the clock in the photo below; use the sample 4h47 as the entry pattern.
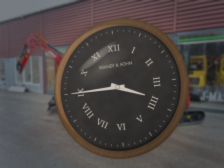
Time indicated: 3h45
